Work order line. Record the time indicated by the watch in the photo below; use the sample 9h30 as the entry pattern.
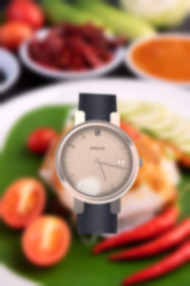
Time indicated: 5h17
